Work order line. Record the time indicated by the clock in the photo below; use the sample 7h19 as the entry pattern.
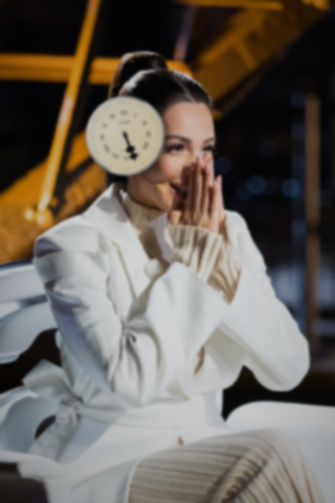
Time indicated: 5h27
